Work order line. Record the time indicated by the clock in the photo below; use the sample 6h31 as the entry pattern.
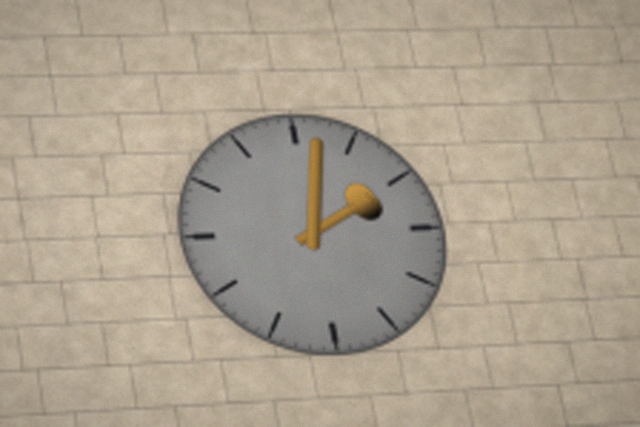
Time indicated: 2h02
